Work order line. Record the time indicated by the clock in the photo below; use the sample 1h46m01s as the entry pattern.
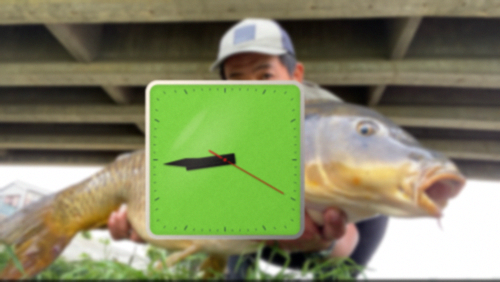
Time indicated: 8h44m20s
